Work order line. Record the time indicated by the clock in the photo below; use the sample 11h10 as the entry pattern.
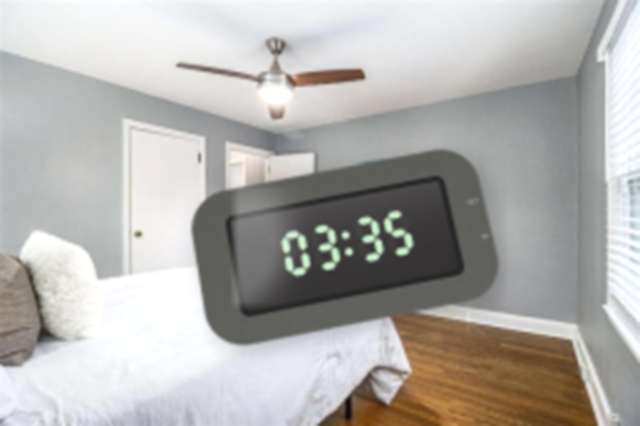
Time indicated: 3h35
